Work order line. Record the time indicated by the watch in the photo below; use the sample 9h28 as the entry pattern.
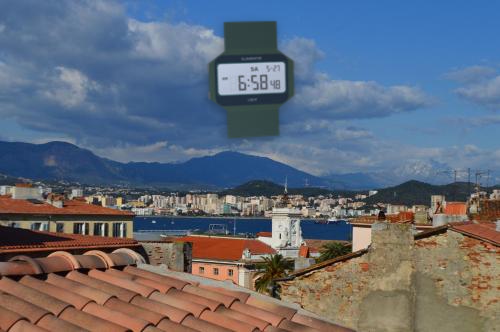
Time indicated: 6h58
